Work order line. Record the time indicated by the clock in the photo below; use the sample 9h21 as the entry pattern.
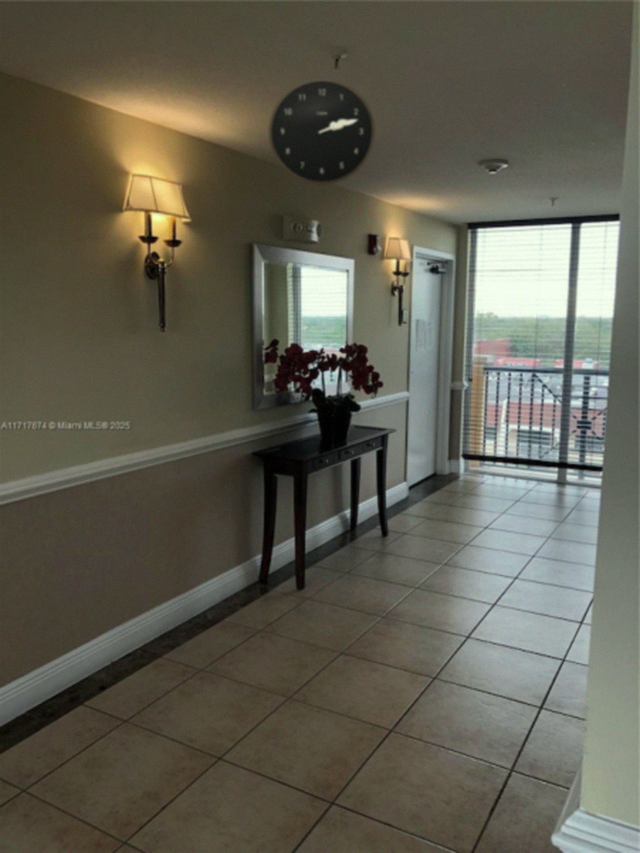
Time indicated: 2h12
